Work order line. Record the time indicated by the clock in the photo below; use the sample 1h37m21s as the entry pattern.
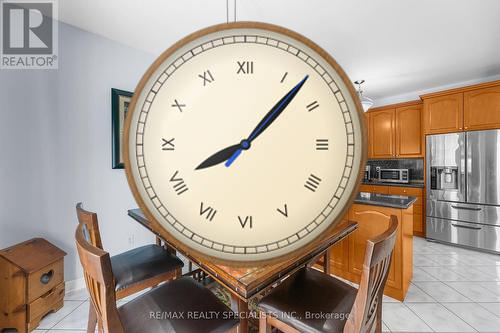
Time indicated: 8h07m07s
